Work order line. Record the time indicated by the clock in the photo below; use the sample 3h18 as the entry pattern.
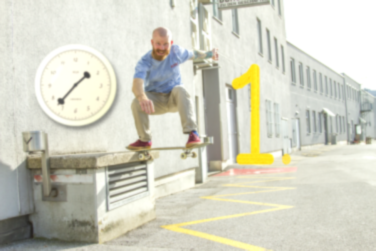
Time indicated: 1h37
